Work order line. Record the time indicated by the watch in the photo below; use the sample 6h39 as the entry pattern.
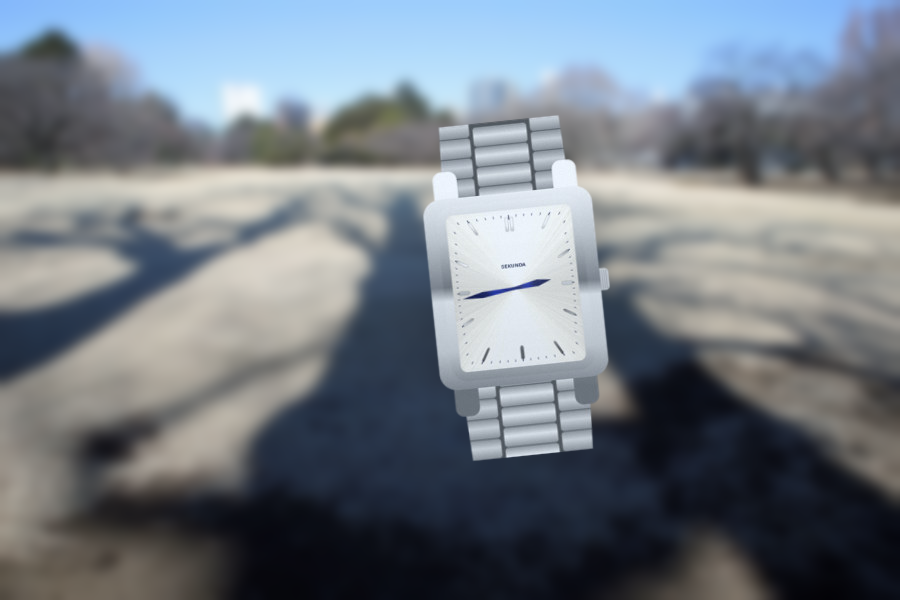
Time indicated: 2h44
